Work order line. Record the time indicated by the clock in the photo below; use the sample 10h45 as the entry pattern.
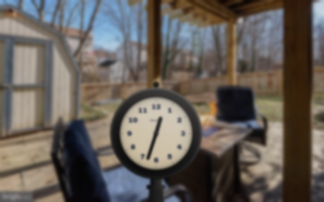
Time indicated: 12h33
